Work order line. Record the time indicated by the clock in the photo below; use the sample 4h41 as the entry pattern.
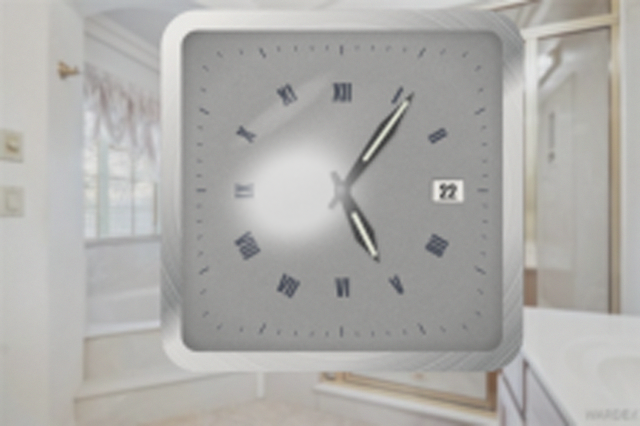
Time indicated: 5h06
